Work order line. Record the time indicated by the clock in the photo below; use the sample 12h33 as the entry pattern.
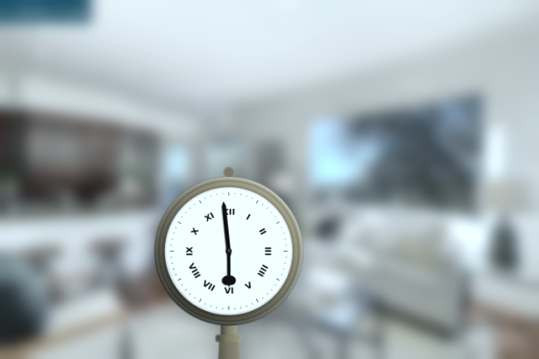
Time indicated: 5h59
